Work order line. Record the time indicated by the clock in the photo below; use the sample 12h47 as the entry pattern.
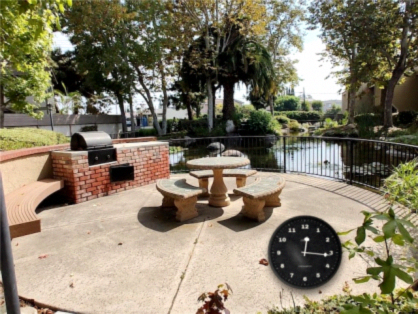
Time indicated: 12h16
